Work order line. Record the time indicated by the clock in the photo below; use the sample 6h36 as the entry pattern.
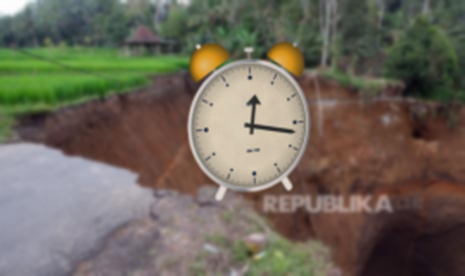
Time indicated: 12h17
